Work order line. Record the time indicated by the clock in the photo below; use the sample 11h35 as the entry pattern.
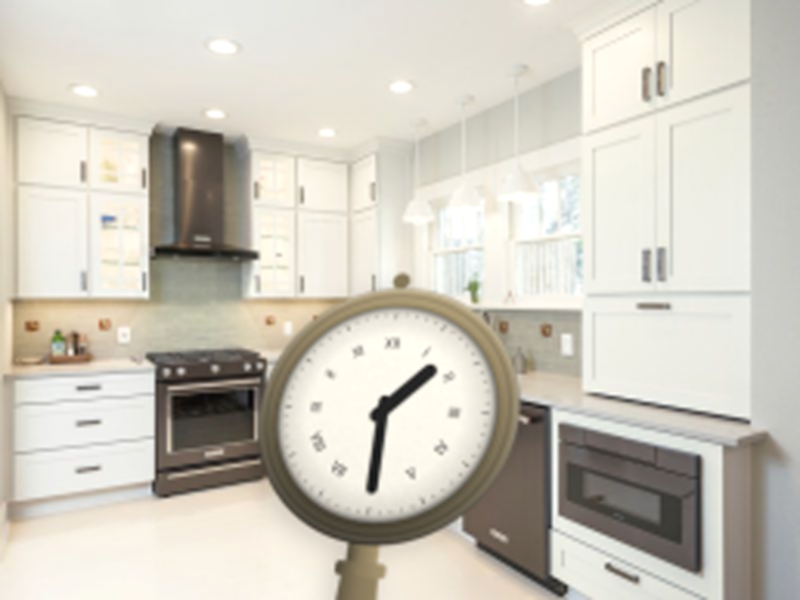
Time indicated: 1h30
